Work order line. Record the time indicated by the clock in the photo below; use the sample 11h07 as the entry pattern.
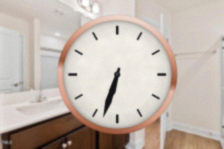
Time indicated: 6h33
